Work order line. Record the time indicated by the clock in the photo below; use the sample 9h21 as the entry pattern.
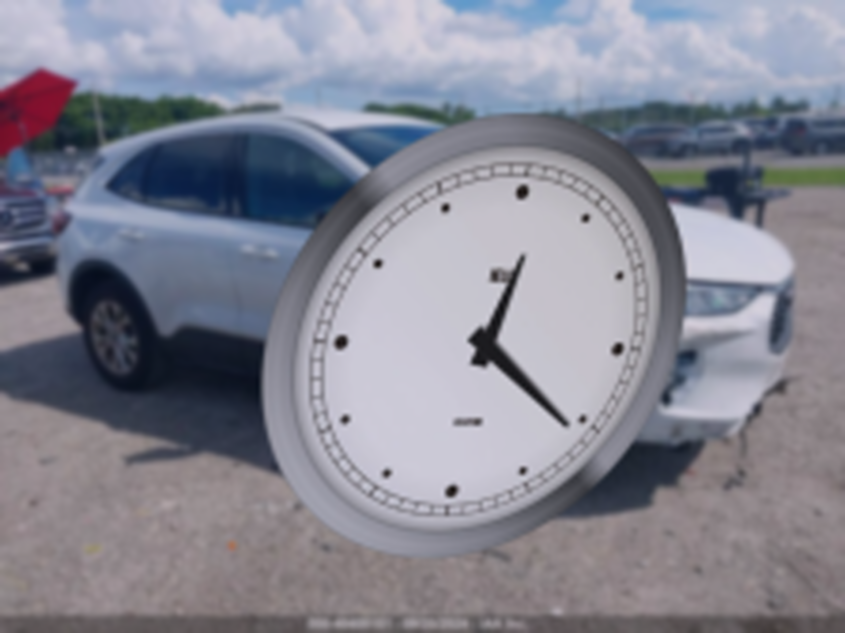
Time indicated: 12h21
